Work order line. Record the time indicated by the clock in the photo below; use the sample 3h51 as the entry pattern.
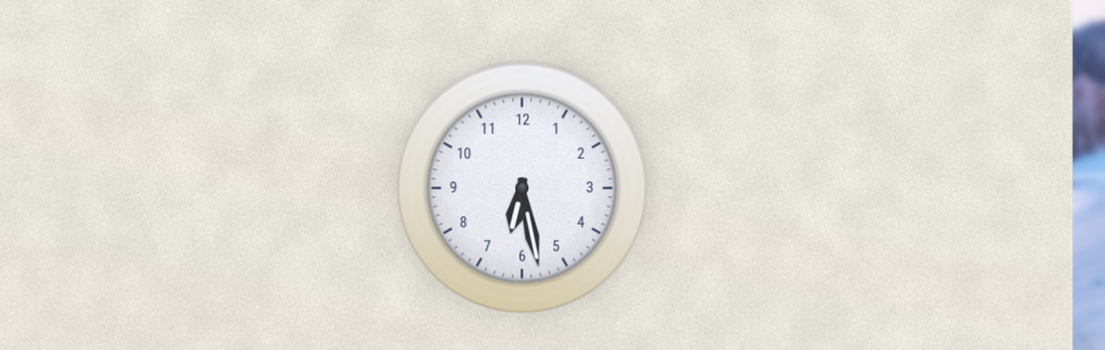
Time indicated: 6h28
